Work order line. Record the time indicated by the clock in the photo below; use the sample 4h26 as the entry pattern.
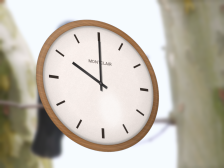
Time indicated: 10h00
